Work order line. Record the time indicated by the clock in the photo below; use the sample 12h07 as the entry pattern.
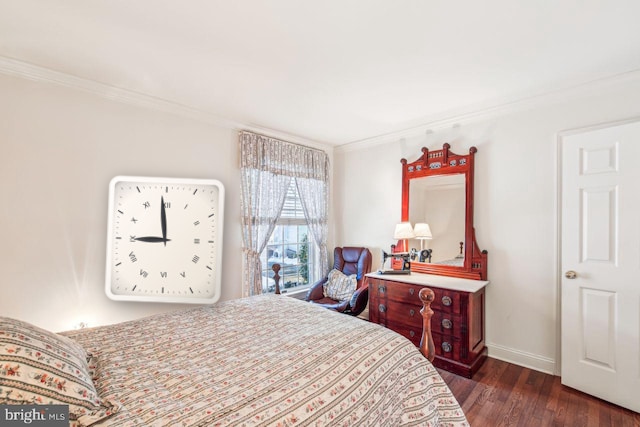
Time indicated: 8h59
